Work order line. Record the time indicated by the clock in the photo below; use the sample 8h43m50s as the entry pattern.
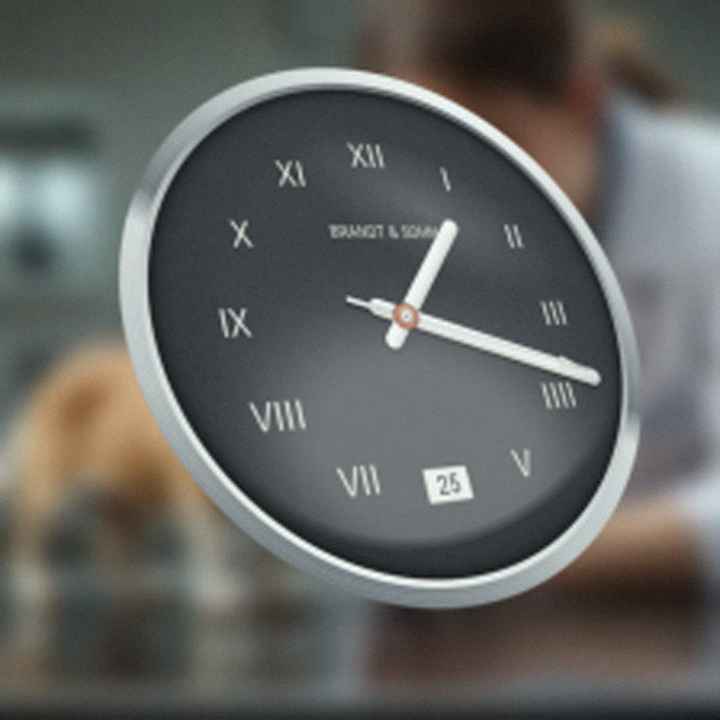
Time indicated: 1h18m18s
